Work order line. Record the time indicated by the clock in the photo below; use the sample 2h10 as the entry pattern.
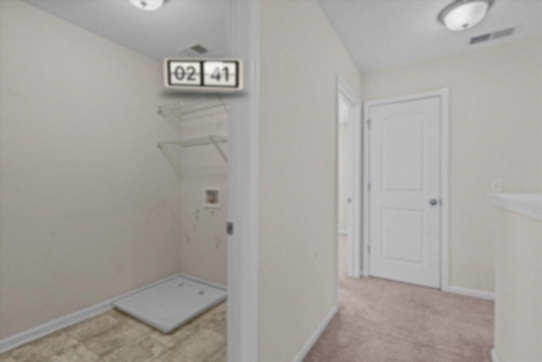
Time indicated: 2h41
